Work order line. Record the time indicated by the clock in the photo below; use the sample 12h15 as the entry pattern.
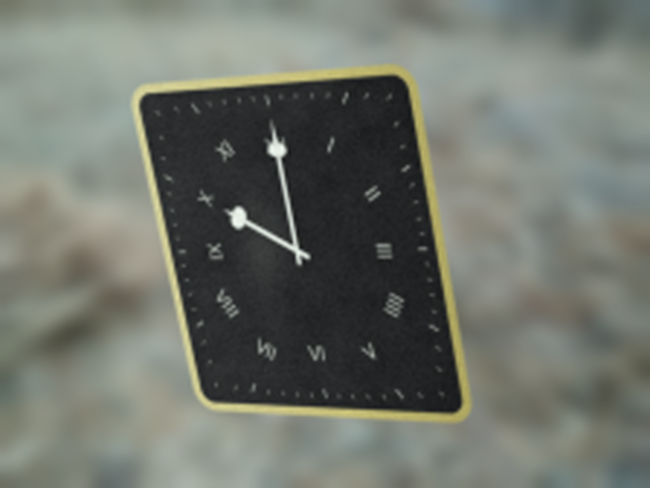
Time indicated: 10h00
